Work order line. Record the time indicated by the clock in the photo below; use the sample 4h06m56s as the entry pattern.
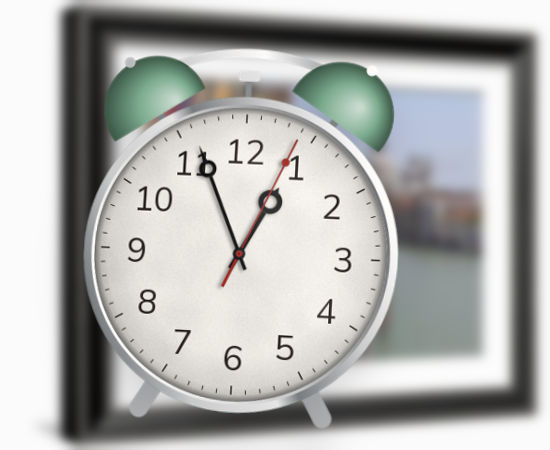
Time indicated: 12h56m04s
